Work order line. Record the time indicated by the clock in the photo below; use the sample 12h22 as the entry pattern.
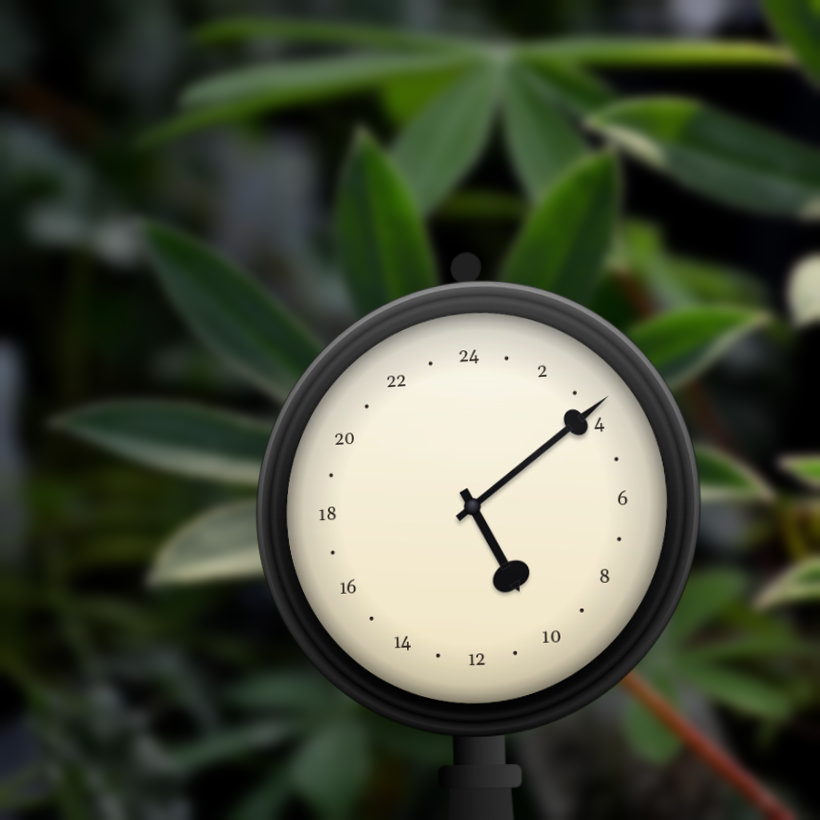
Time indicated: 10h09
